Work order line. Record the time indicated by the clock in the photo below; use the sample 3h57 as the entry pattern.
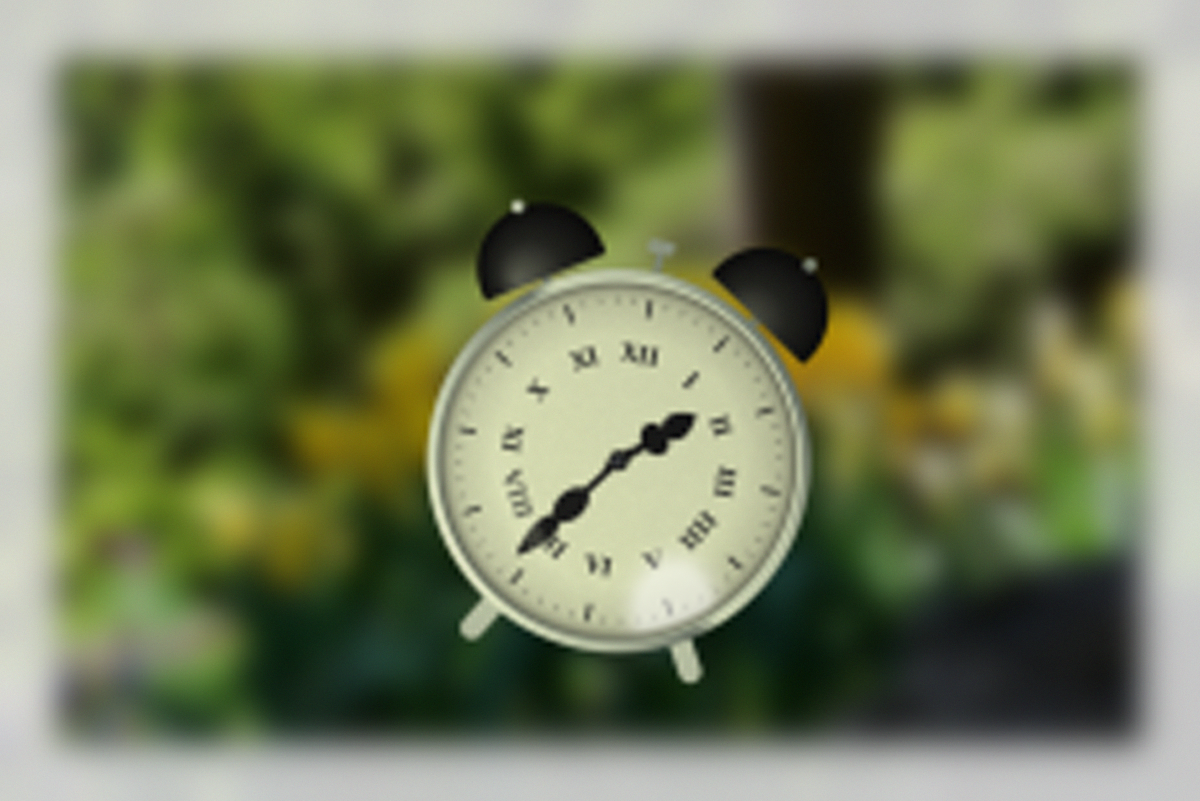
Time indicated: 1h36
